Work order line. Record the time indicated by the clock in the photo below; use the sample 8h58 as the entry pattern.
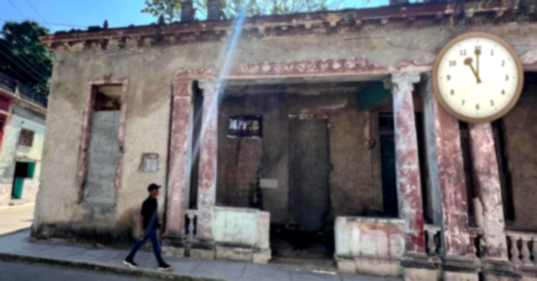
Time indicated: 11h00
